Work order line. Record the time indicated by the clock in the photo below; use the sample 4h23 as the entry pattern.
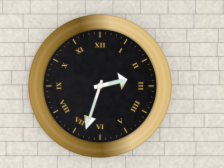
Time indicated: 2h33
